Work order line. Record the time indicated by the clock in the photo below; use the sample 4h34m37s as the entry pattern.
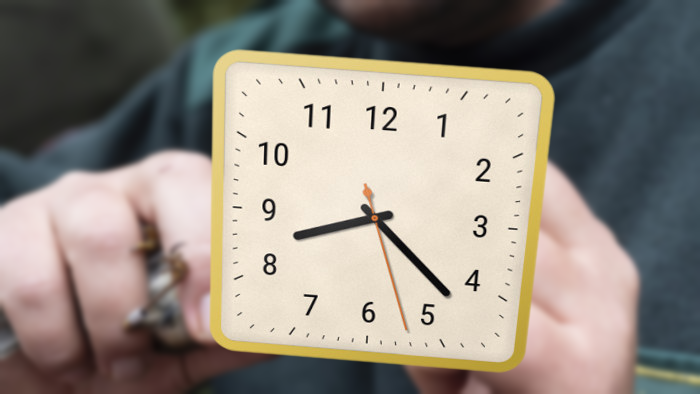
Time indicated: 8h22m27s
